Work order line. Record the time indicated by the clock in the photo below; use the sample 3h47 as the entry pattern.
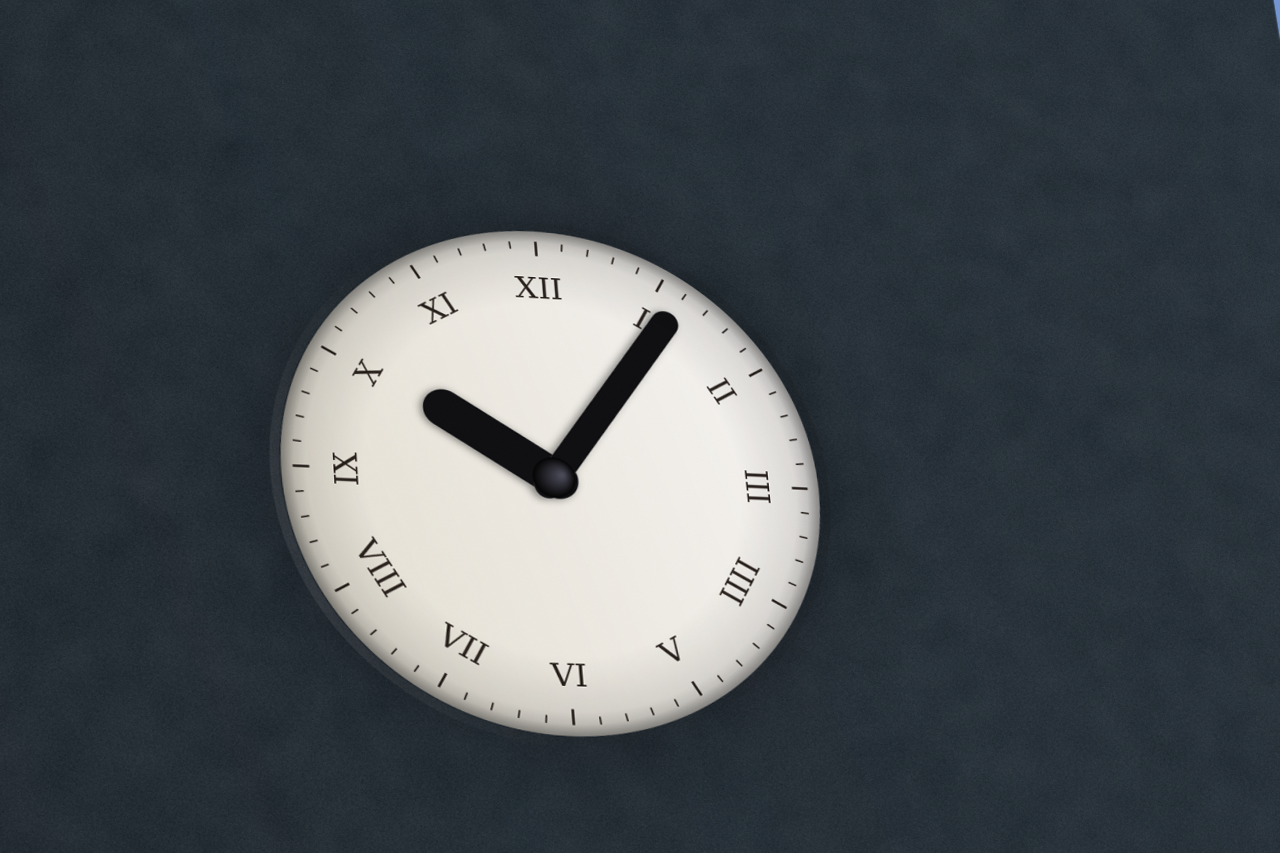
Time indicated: 10h06
